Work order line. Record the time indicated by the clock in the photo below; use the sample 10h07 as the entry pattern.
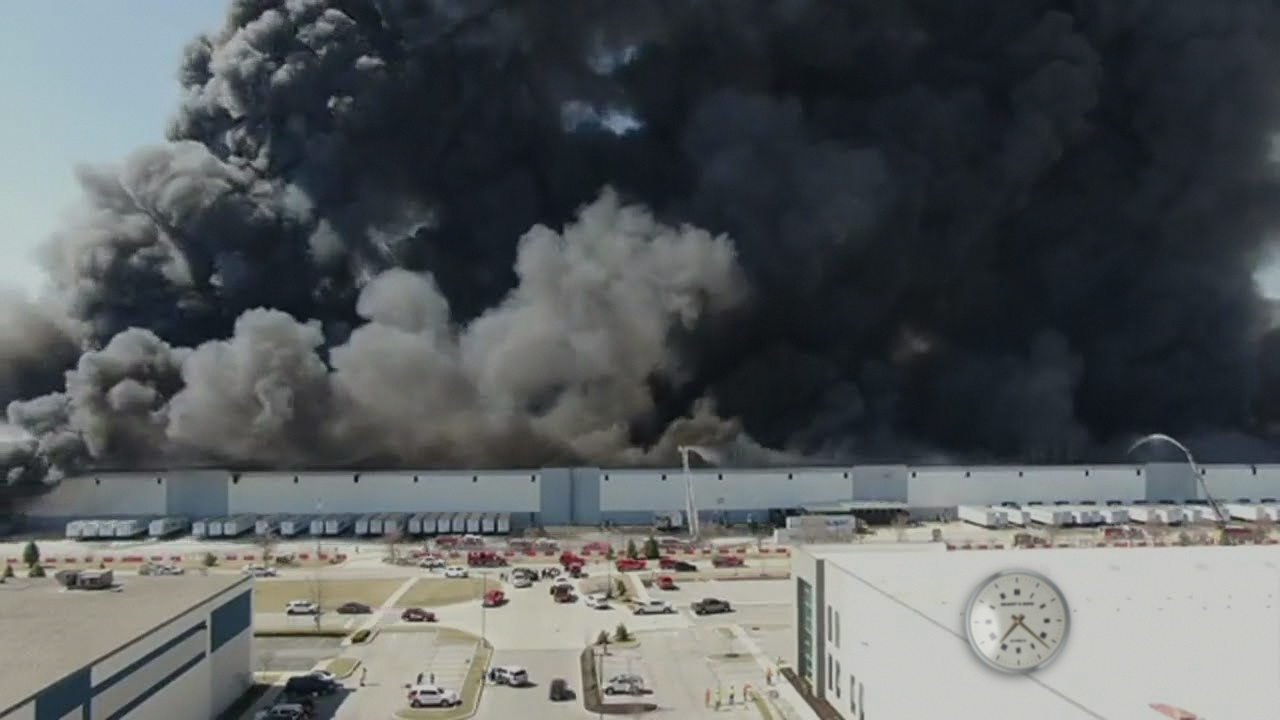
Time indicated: 7h22
